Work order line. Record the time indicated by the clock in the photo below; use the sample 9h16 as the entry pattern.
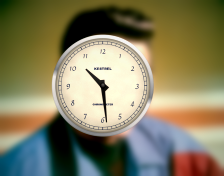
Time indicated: 10h29
